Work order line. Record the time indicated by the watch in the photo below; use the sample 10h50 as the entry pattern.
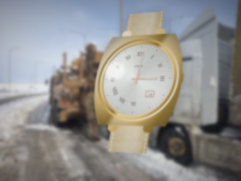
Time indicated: 3h01
